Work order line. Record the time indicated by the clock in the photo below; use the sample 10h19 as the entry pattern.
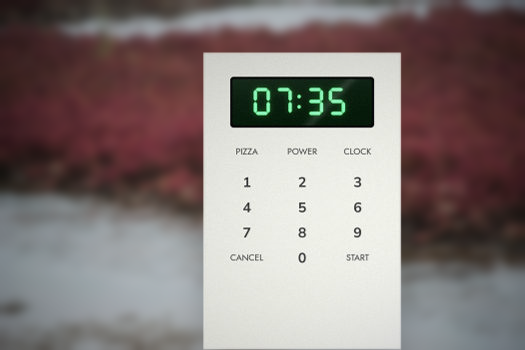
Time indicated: 7h35
